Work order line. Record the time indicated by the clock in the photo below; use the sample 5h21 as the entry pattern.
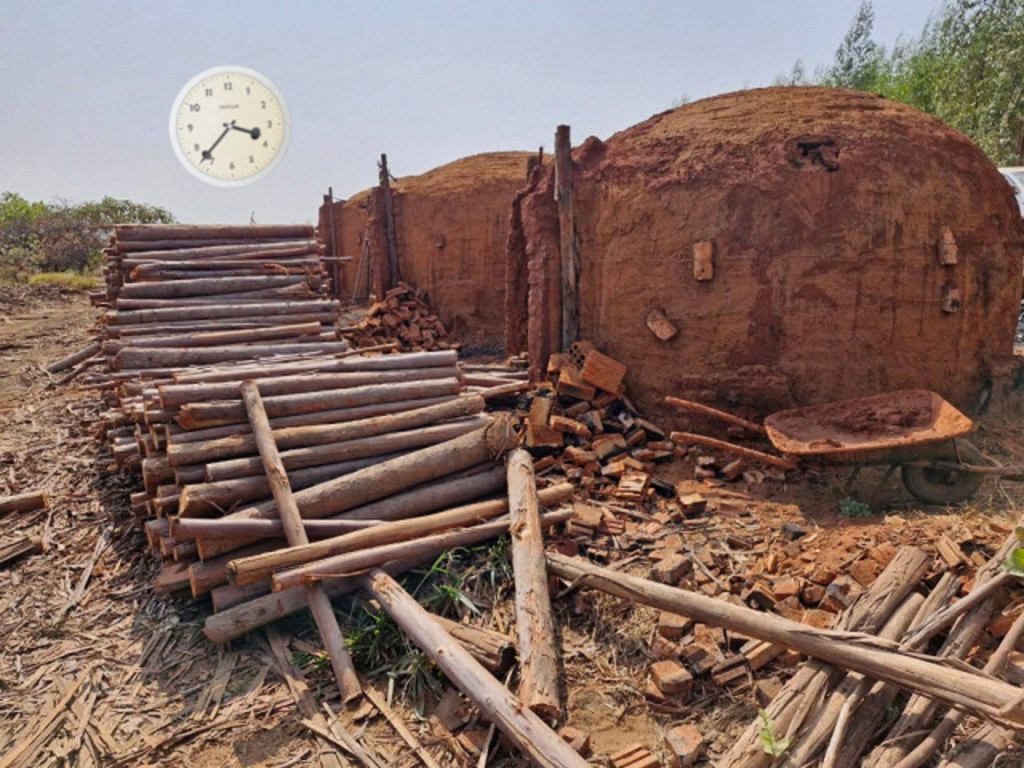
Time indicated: 3h37
